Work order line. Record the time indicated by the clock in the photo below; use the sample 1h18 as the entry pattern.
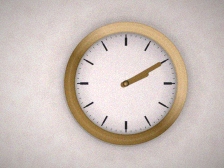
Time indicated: 2h10
